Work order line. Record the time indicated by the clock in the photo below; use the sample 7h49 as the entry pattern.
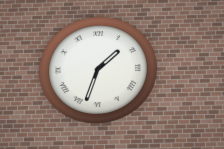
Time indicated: 1h33
